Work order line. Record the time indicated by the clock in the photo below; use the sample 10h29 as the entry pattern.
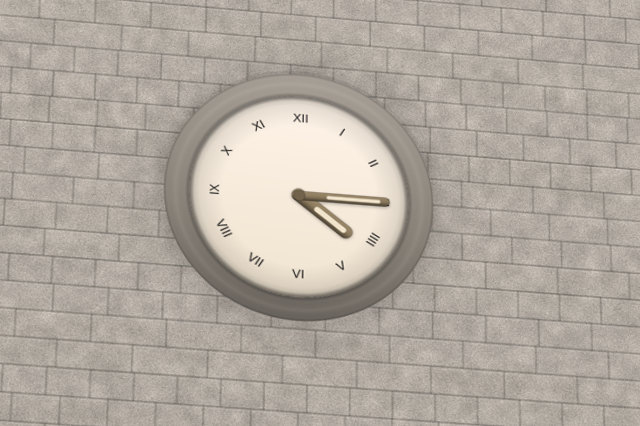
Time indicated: 4h15
